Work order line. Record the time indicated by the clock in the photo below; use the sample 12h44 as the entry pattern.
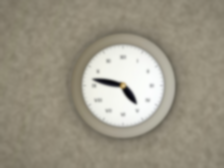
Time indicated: 4h47
